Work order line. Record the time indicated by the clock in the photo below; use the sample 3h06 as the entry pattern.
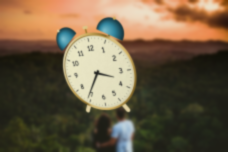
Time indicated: 3h36
